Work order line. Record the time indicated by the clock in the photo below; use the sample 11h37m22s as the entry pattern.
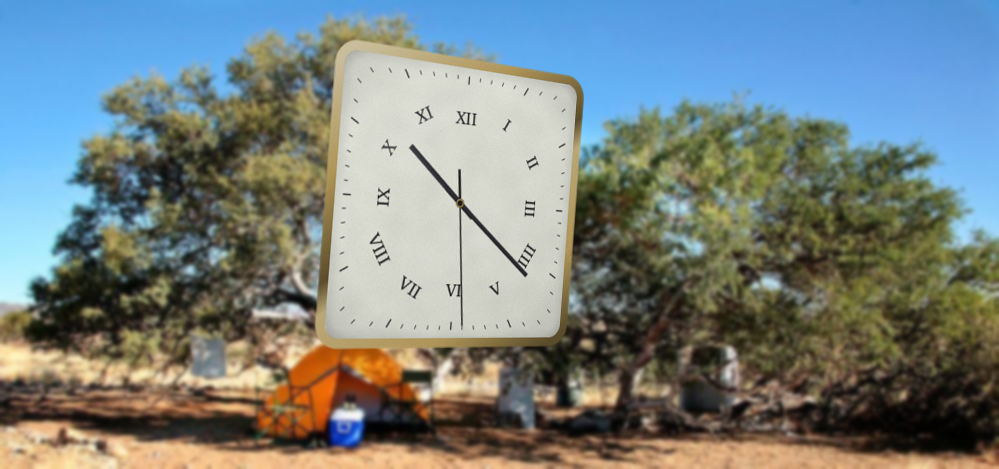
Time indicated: 10h21m29s
